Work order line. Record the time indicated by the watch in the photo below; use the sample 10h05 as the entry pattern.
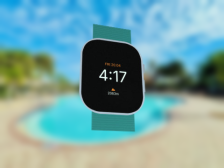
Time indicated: 4h17
